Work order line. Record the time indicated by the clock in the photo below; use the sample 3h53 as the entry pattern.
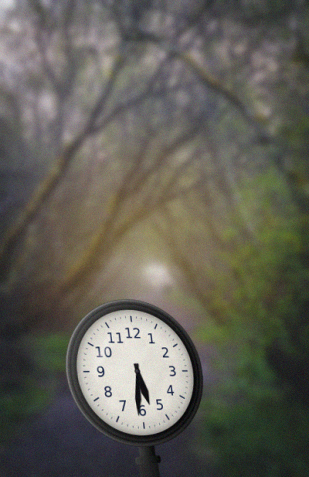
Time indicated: 5h31
